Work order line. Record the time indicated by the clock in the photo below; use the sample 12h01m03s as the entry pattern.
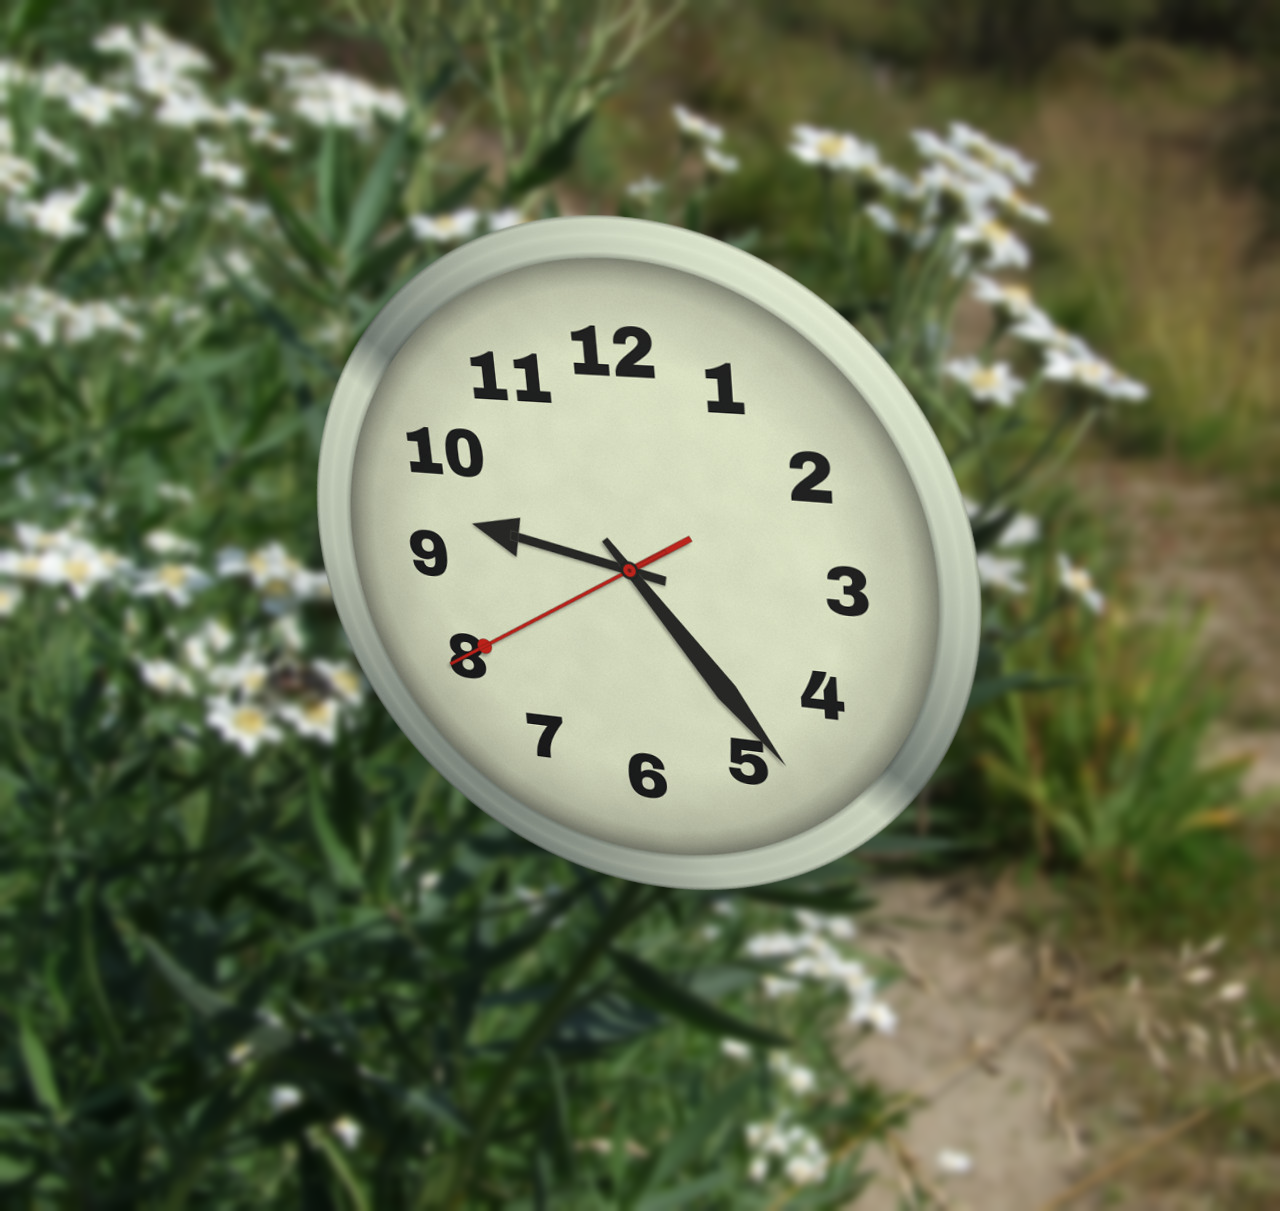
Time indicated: 9h23m40s
